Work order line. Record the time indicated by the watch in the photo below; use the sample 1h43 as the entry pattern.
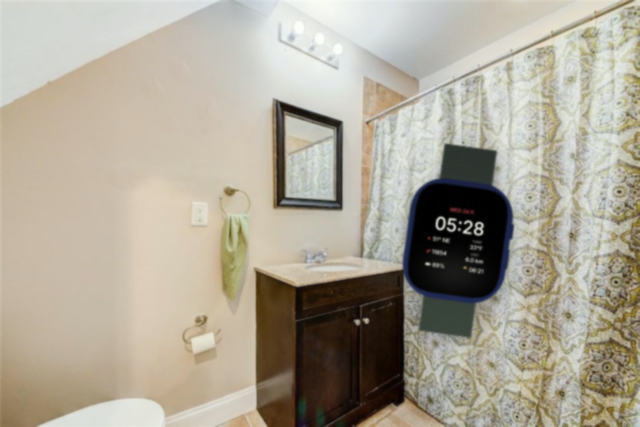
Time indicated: 5h28
